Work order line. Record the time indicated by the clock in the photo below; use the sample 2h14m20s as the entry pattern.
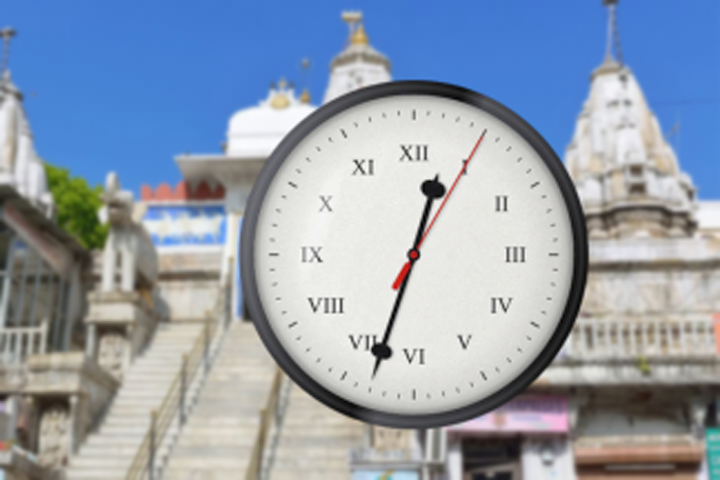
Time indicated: 12h33m05s
